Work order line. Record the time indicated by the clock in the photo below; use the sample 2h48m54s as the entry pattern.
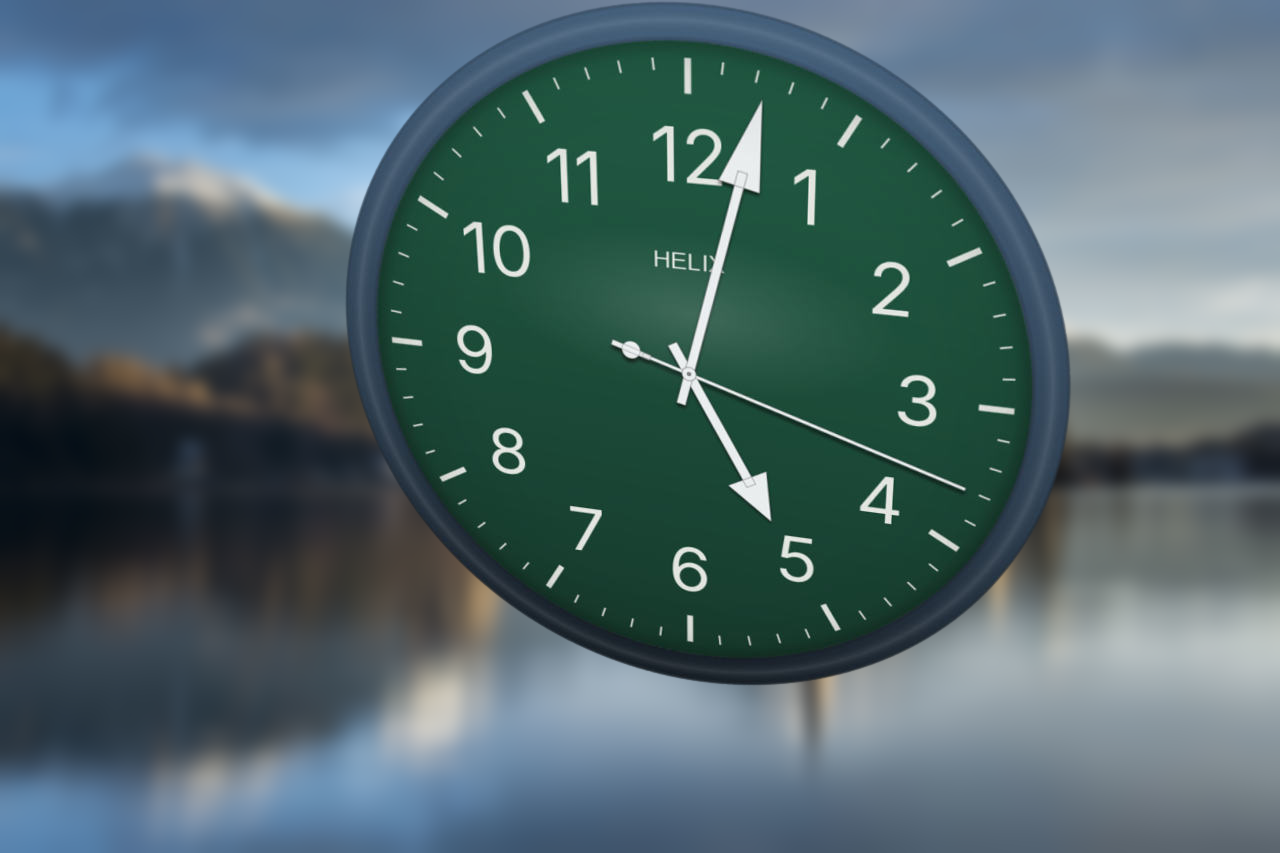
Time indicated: 5h02m18s
